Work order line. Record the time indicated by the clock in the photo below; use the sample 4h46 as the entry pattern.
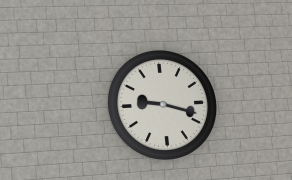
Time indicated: 9h18
